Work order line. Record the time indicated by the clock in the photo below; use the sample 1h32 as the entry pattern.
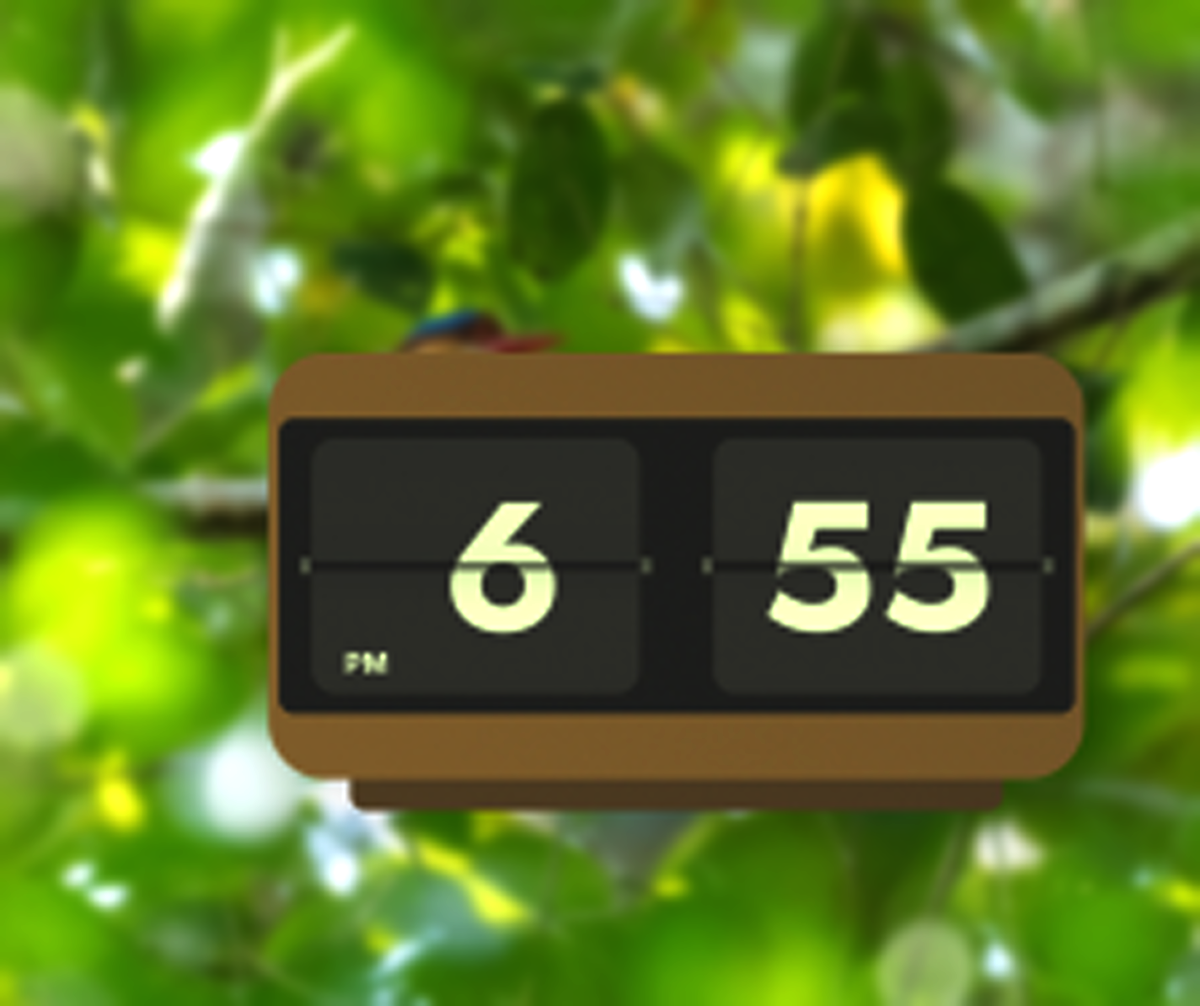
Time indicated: 6h55
